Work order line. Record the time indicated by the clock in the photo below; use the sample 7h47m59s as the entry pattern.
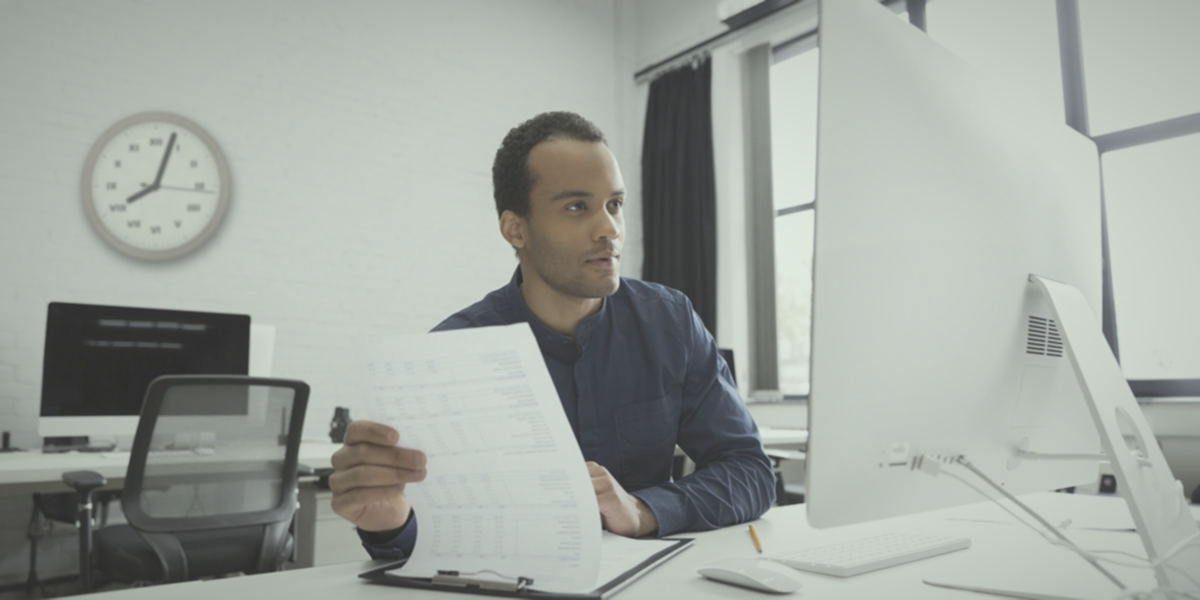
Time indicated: 8h03m16s
